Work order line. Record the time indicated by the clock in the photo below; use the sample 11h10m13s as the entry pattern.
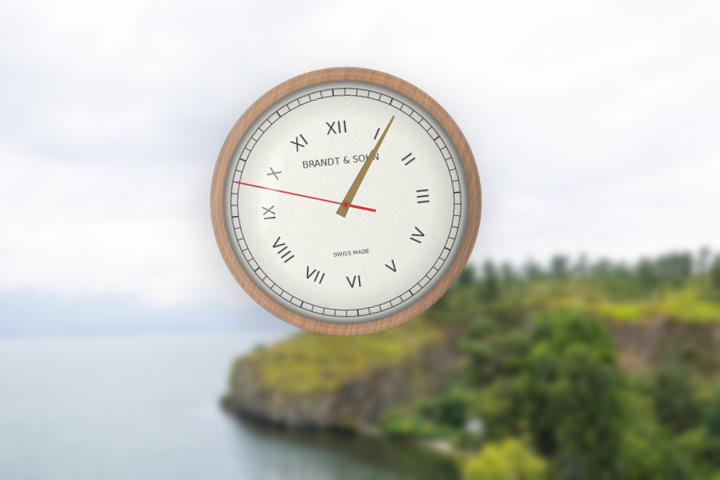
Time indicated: 1h05m48s
